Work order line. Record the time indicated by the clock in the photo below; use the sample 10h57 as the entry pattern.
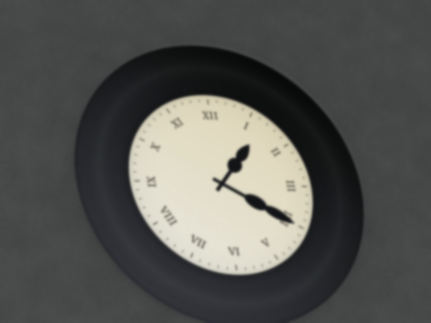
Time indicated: 1h20
